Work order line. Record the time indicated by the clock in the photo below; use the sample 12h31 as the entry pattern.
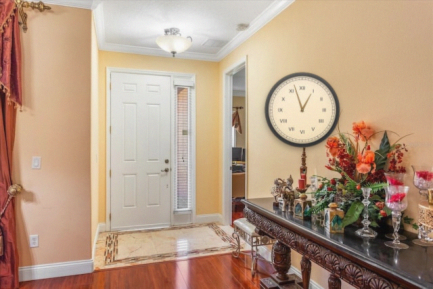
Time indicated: 12h57
